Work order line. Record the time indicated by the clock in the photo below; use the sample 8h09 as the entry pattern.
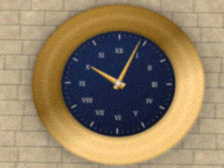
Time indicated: 10h04
